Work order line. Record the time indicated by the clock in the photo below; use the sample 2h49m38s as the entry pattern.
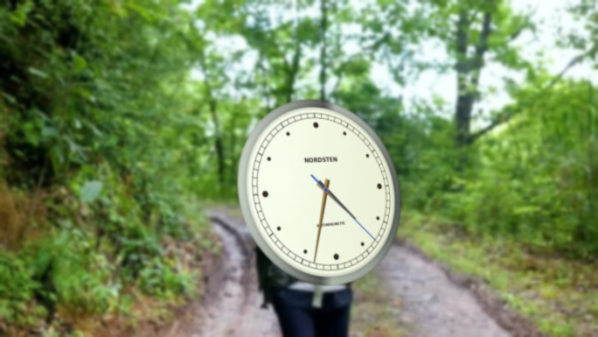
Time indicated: 4h33m23s
